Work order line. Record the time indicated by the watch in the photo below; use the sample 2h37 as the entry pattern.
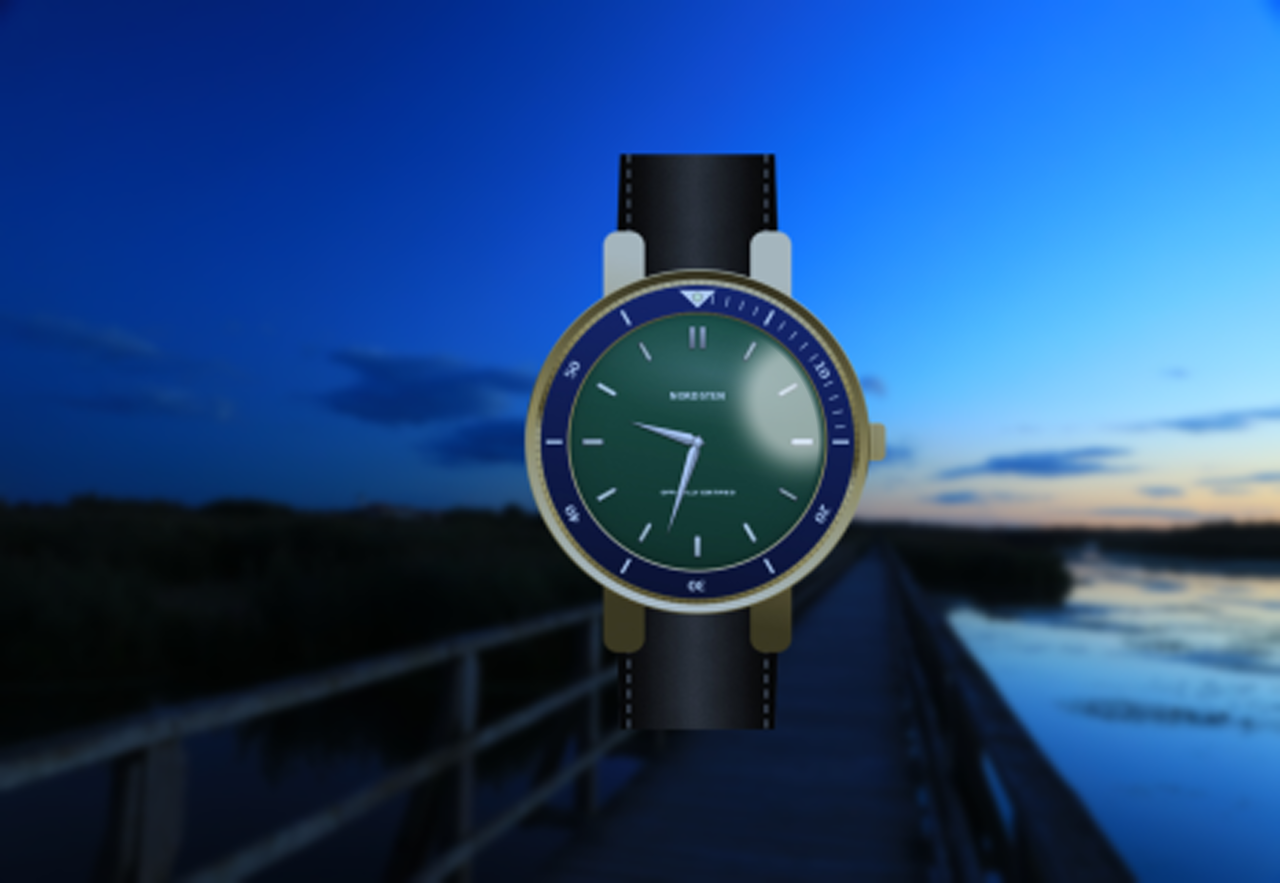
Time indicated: 9h33
